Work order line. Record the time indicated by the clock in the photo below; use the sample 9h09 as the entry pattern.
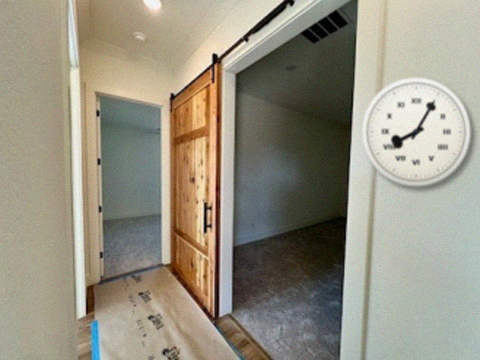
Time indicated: 8h05
